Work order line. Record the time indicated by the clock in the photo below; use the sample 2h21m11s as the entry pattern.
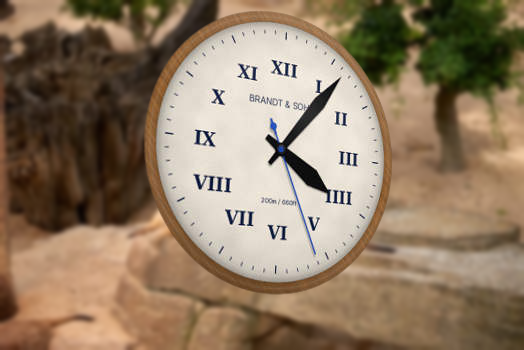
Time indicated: 4h06m26s
